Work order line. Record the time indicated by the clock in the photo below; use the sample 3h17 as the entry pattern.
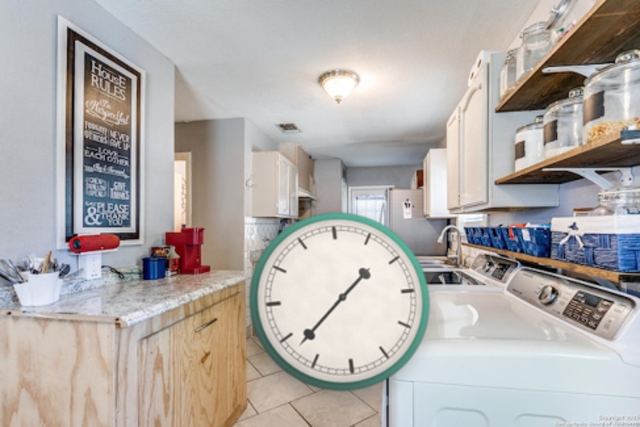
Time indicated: 1h38
